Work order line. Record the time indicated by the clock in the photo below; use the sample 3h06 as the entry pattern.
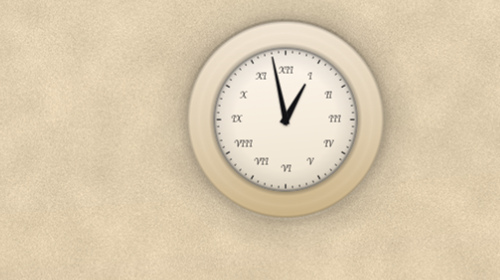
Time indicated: 12h58
